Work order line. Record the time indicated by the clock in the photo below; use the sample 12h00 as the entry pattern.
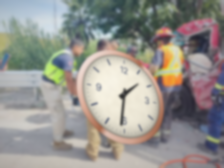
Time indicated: 1h31
